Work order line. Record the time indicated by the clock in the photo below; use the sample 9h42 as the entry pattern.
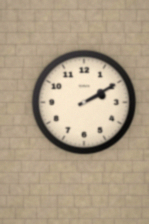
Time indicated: 2h10
